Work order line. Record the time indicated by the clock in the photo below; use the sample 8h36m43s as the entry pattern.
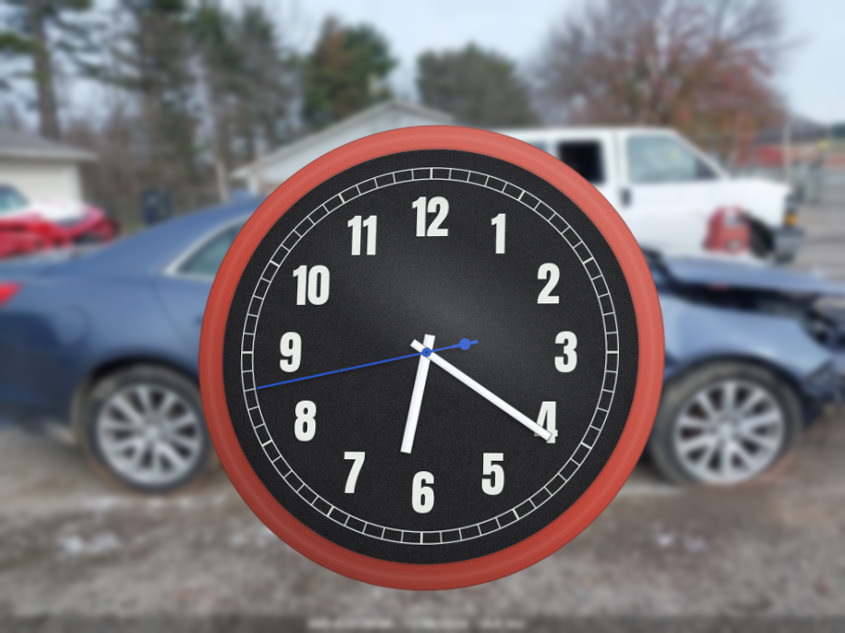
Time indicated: 6h20m43s
